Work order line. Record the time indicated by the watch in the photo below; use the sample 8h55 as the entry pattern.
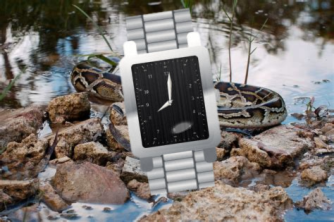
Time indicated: 8h01
